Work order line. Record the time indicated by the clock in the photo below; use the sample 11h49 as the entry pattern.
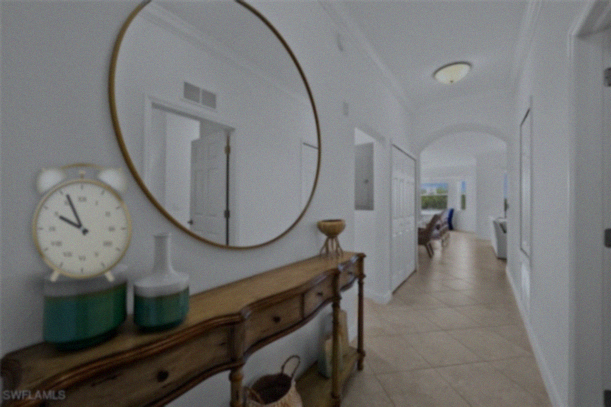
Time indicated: 9h56
